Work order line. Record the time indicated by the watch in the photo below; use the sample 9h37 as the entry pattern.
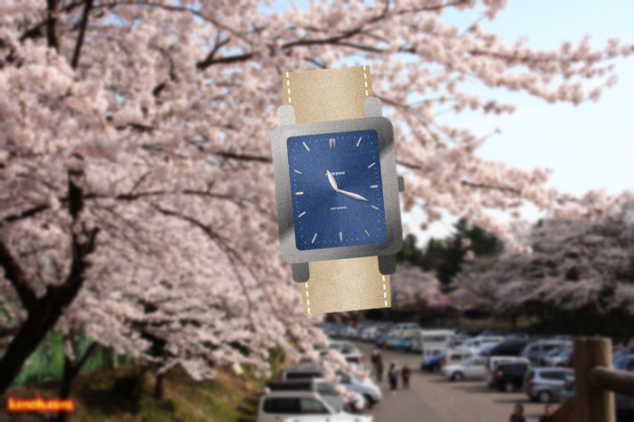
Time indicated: 11h19
